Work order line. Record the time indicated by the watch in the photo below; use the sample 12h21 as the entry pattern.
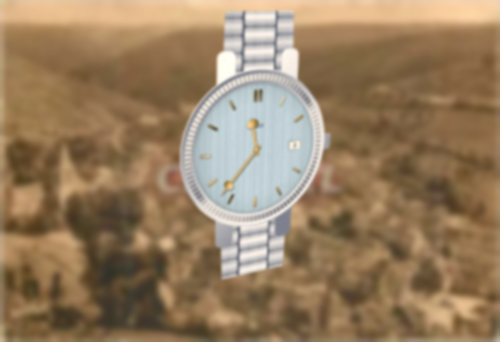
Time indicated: 11h37
